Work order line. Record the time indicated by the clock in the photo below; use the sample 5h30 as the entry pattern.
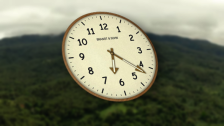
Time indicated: 6h22
